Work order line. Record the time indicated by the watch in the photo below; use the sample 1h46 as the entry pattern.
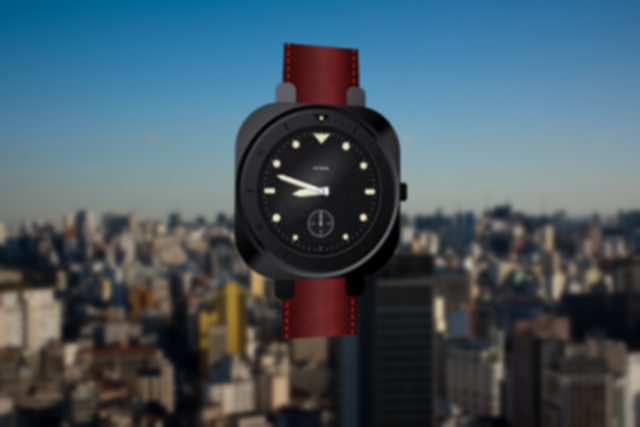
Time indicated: 8h48
